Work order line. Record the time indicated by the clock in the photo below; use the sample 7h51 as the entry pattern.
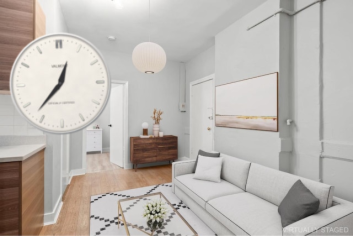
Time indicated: 12h37
